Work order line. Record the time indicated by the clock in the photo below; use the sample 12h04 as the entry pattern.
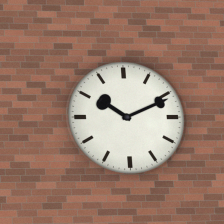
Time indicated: 10h11
